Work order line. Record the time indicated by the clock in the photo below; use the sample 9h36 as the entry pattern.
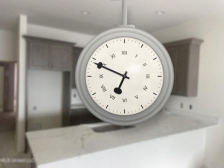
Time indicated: 6h49
